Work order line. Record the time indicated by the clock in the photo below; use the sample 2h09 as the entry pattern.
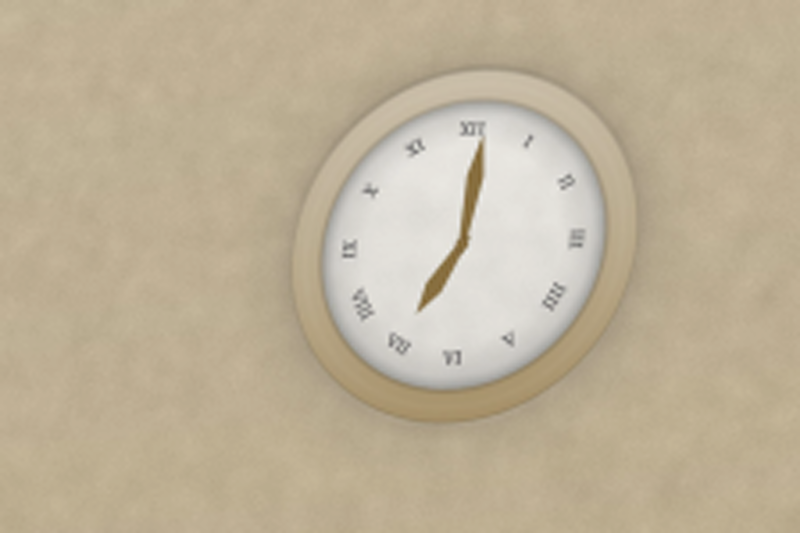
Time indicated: 7h01
